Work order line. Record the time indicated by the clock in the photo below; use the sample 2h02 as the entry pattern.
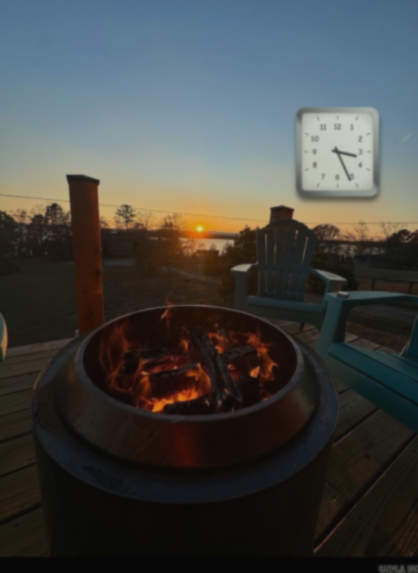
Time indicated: 3h26
